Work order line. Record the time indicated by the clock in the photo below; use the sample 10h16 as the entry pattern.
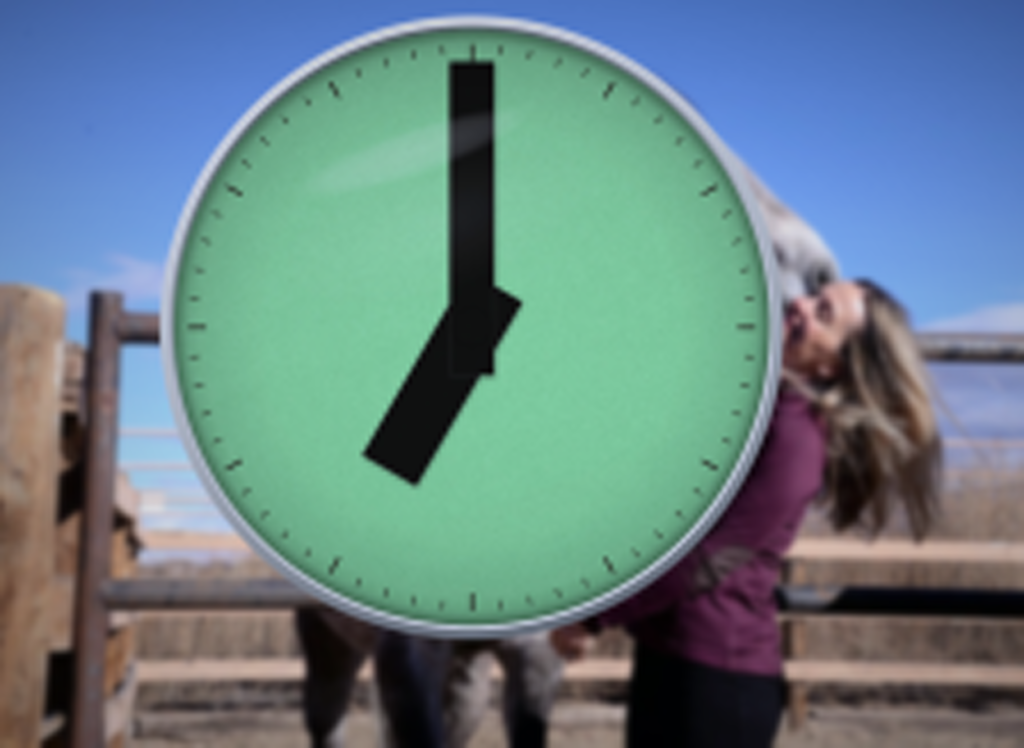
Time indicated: 7h00
